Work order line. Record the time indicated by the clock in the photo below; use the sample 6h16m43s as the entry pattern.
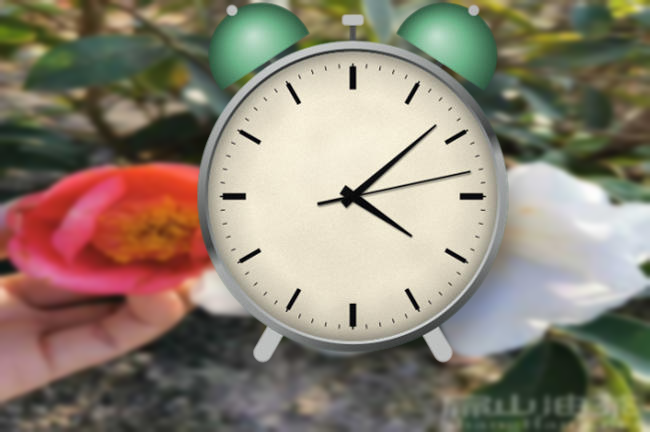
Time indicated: 4h08m13s
